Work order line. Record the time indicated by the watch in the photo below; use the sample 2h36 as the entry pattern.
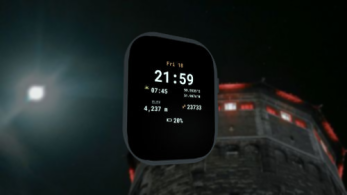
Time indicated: 21h59
